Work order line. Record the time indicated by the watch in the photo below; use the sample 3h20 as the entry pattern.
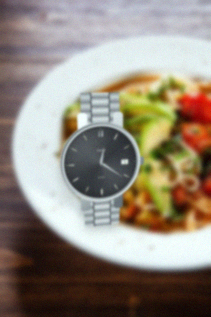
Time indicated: 12h21
